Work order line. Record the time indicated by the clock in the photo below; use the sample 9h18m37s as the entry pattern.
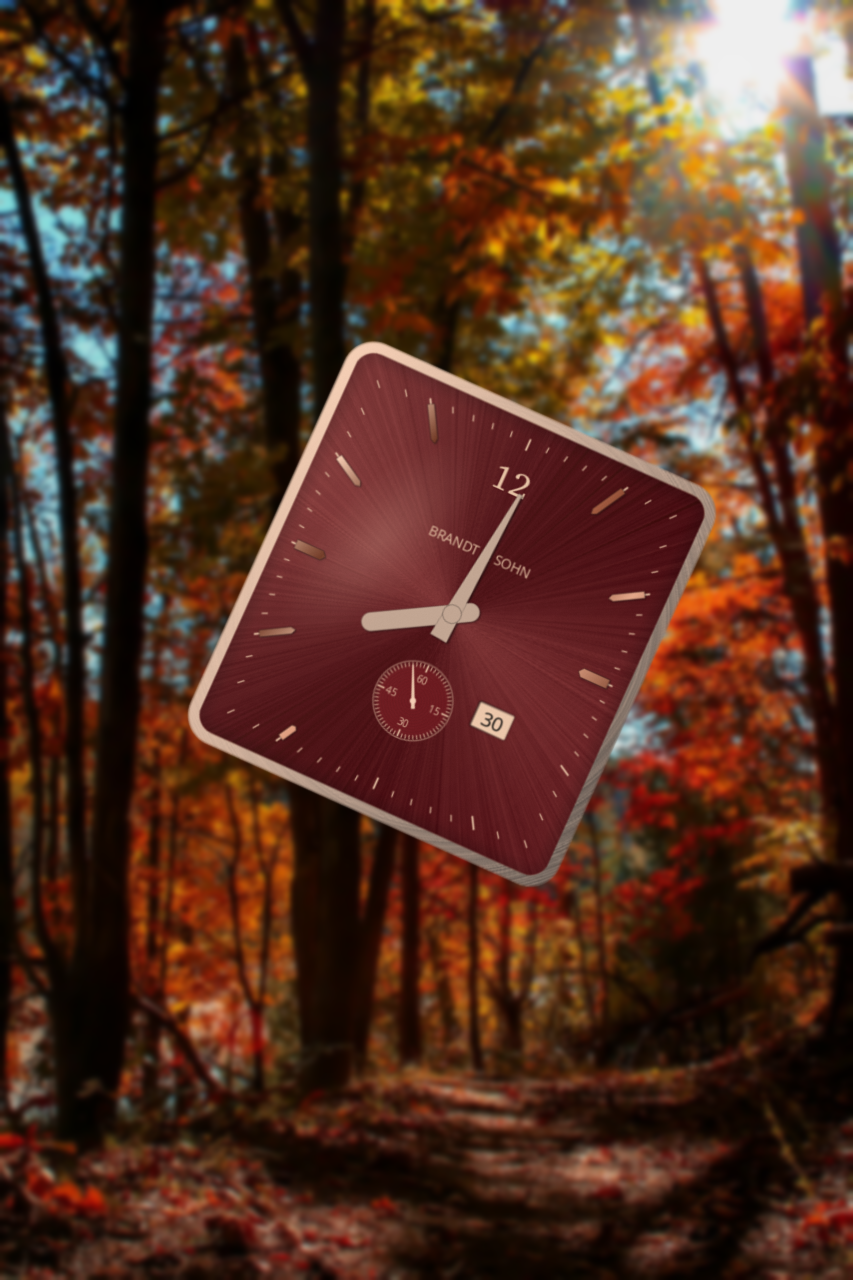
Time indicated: 8h00m56s
